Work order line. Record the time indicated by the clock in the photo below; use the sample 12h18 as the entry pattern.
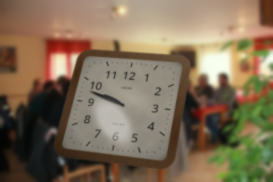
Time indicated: 9h48
